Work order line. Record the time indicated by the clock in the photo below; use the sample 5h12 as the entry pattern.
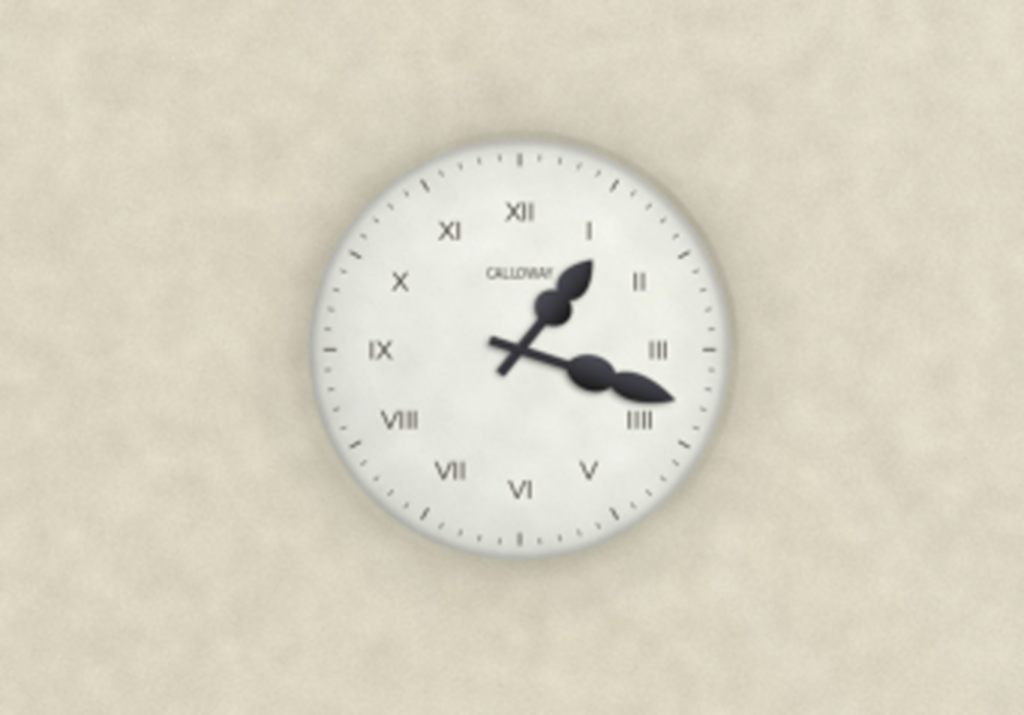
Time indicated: 1h18
